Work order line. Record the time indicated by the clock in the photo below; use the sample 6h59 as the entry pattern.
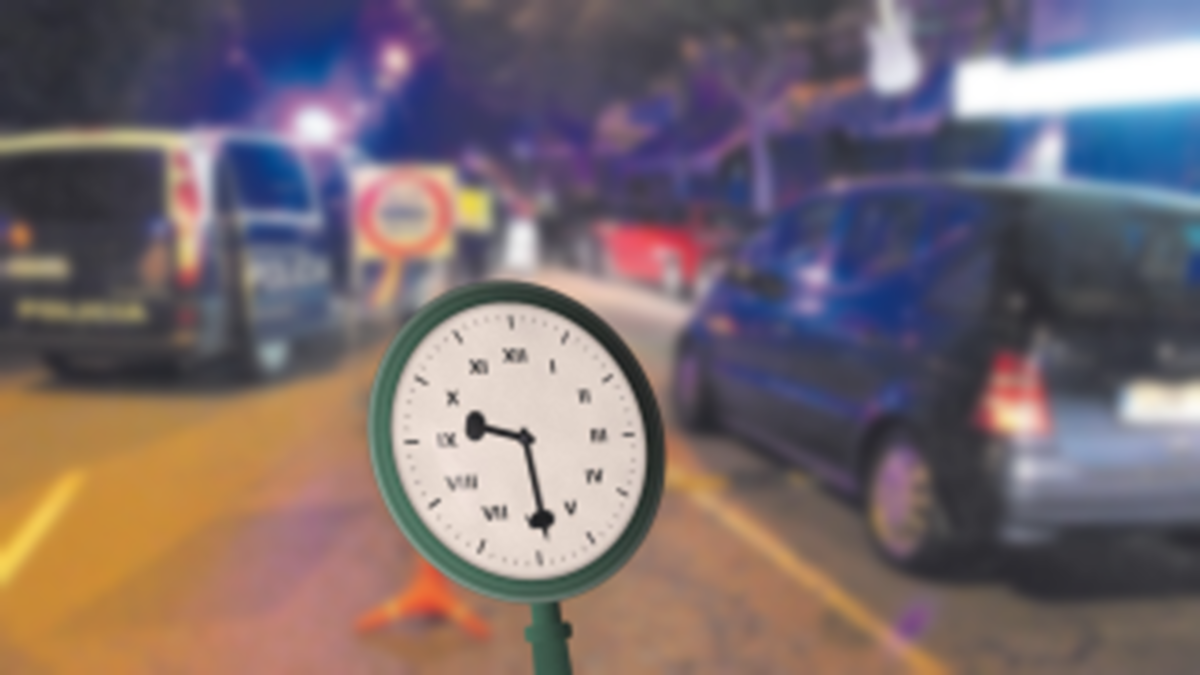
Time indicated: 9h29
